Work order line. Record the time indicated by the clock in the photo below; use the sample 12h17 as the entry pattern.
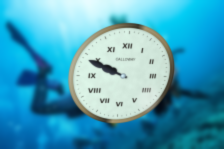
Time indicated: 9h49
